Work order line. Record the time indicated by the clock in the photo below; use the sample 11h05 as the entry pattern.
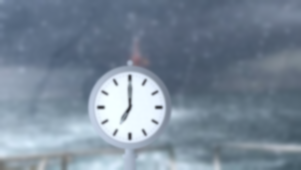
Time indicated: 7h00
